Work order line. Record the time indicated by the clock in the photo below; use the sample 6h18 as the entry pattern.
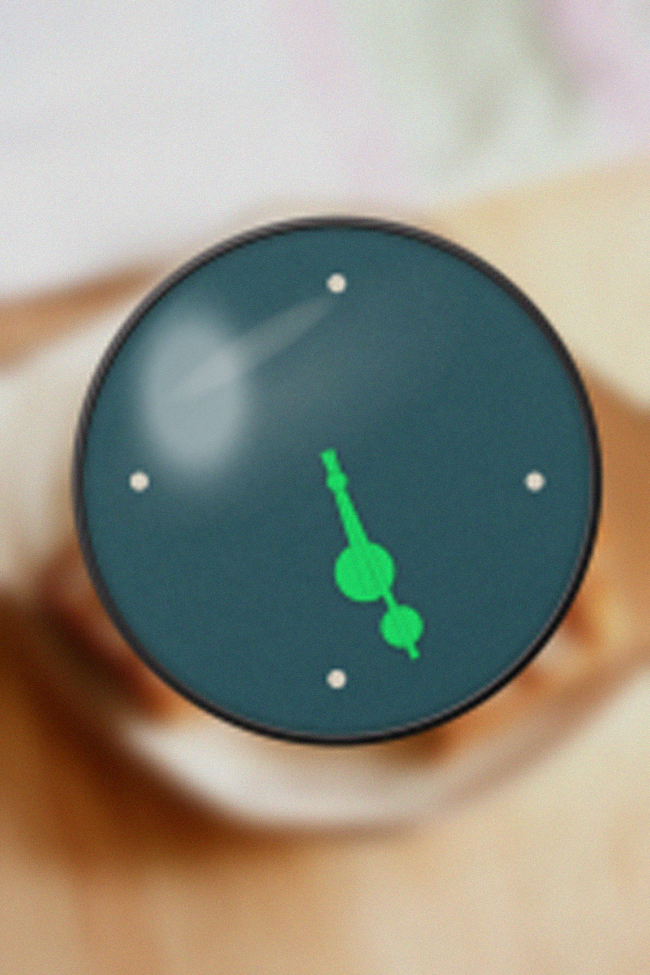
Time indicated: 5h26
